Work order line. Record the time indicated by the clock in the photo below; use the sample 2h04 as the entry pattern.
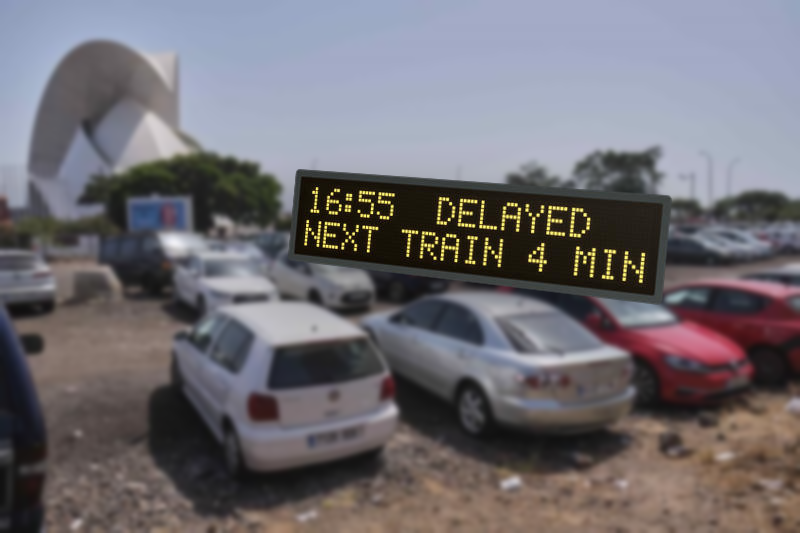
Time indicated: 16h55
